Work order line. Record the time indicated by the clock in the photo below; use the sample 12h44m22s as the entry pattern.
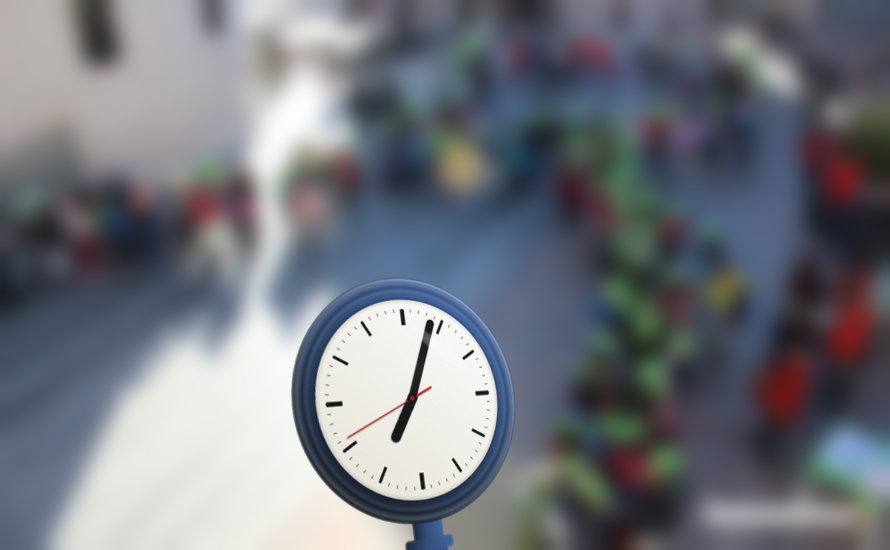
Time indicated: 7h03m41s
